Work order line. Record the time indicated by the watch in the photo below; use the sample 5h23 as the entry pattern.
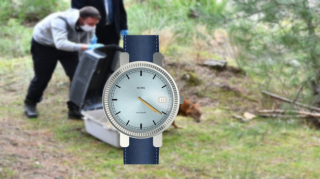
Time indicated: 4h21
